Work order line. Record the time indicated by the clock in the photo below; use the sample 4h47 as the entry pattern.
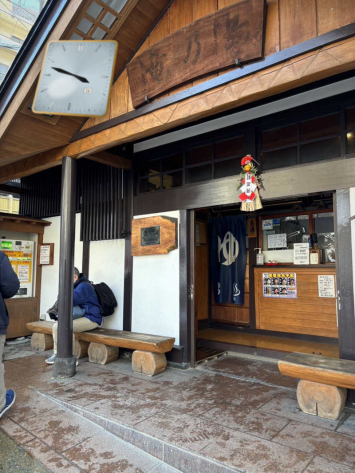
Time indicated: 3h48
